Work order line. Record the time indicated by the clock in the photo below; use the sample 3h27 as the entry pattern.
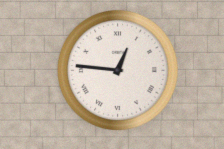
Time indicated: 12h46
